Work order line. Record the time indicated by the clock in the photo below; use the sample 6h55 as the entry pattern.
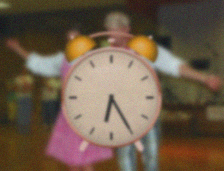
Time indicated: 6h25
